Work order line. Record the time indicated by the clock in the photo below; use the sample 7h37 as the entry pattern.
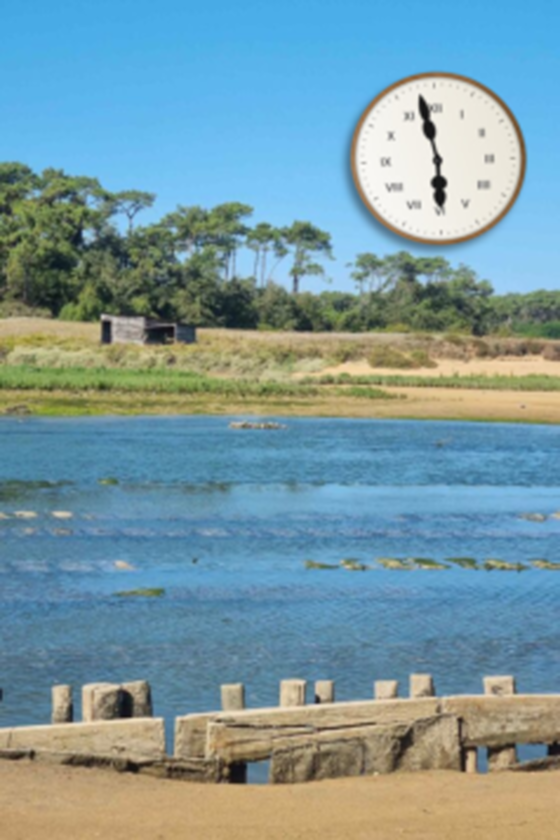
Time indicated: 5h58
